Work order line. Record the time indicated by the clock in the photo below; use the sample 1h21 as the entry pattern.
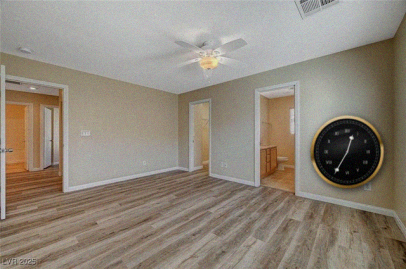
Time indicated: 12h35
